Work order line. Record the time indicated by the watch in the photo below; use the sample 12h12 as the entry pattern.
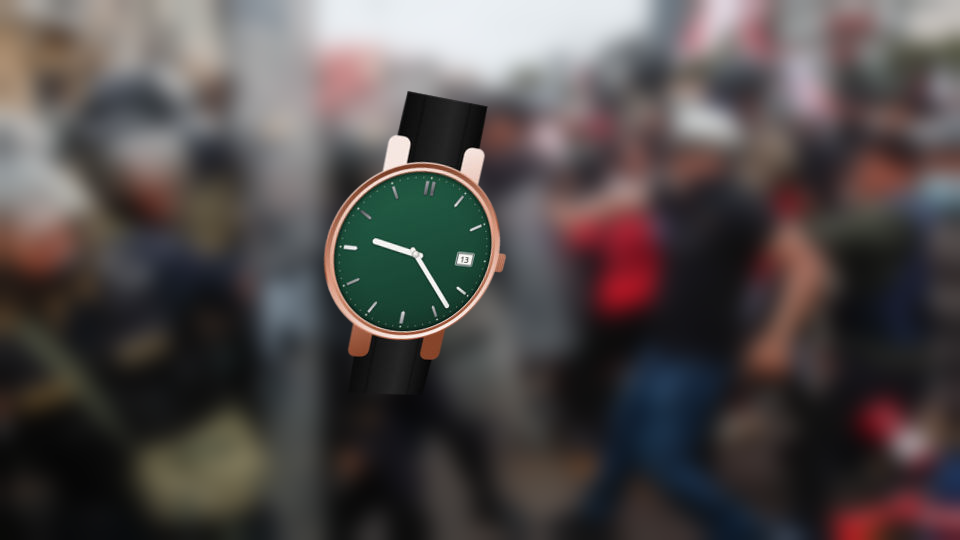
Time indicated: 9h23
